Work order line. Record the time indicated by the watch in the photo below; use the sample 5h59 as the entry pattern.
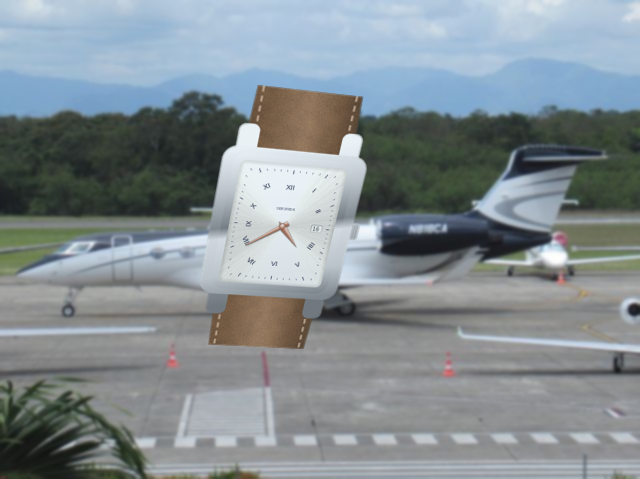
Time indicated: 4h39
